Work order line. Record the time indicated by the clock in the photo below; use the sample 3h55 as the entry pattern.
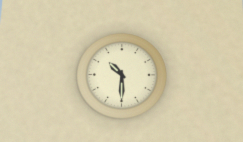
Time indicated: 10h30
